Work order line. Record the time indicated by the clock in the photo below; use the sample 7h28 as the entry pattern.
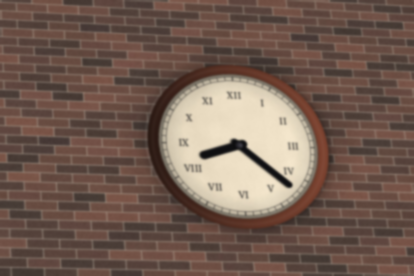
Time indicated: 8h22
